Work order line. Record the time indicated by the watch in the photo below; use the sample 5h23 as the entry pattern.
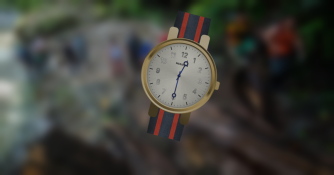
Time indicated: 12h30
